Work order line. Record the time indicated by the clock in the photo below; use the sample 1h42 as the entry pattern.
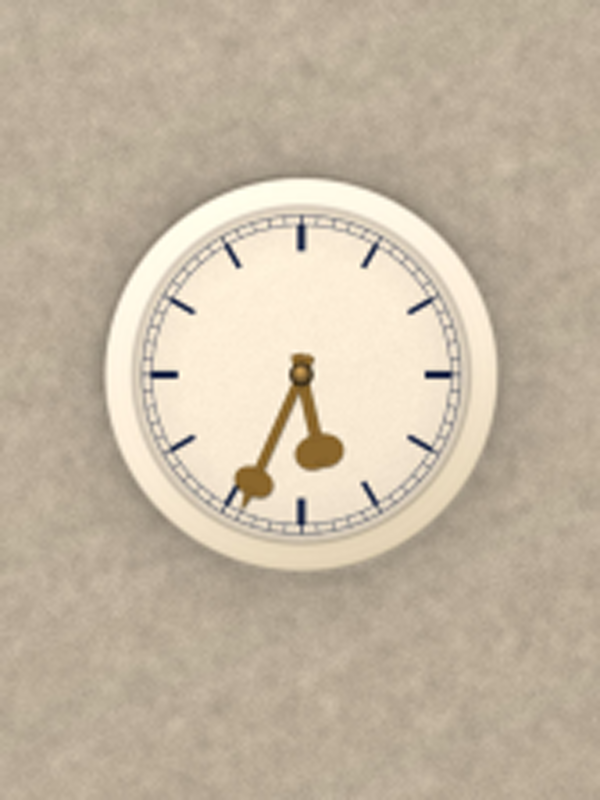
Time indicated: 5h34
